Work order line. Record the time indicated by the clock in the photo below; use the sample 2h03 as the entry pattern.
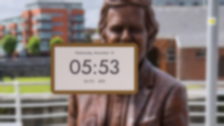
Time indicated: 5h53
